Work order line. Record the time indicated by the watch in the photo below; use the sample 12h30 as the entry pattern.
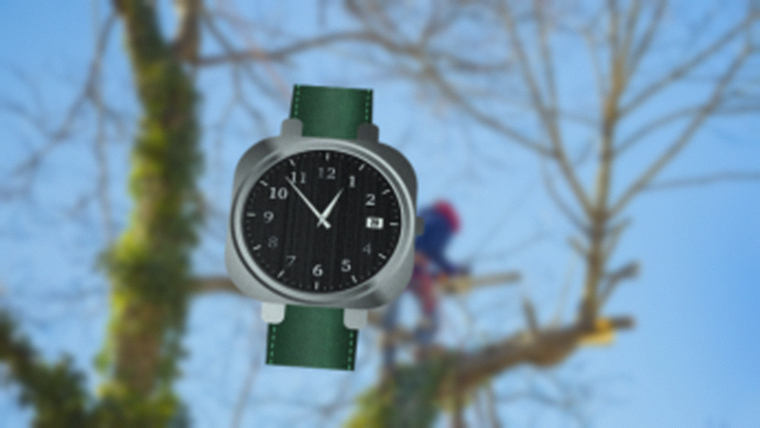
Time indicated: 12h53
